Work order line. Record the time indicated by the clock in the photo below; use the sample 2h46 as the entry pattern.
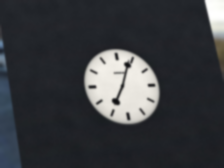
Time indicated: 7h04
